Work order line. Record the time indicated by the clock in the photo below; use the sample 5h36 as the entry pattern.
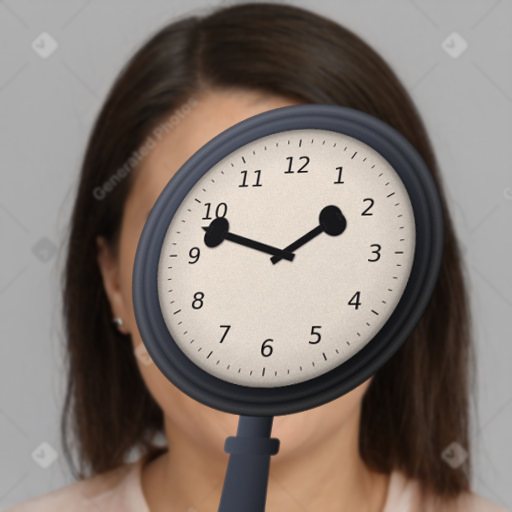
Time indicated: 1h48
